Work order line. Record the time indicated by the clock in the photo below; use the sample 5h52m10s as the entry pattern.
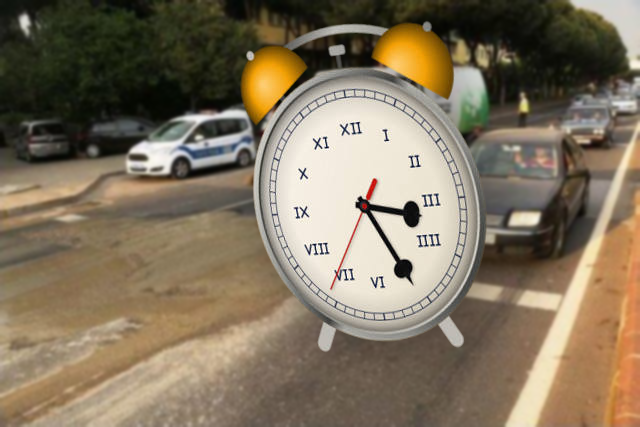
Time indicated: 3h25m36s
